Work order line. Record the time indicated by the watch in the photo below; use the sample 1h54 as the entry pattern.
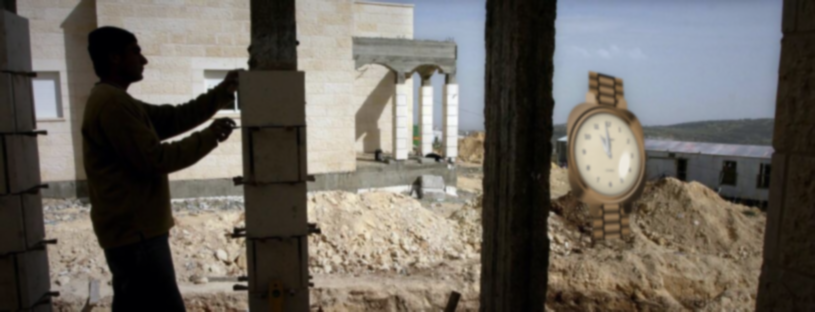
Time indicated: 10h59
